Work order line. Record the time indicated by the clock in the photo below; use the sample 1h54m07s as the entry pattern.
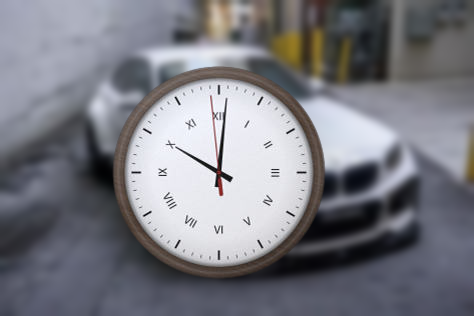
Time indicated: 10h00m59s
